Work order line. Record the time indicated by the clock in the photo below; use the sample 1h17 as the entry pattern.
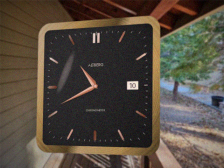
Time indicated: 10h41
